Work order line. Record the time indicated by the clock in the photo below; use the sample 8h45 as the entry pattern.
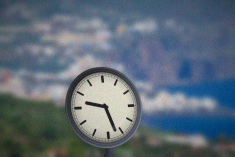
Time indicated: 9h27
